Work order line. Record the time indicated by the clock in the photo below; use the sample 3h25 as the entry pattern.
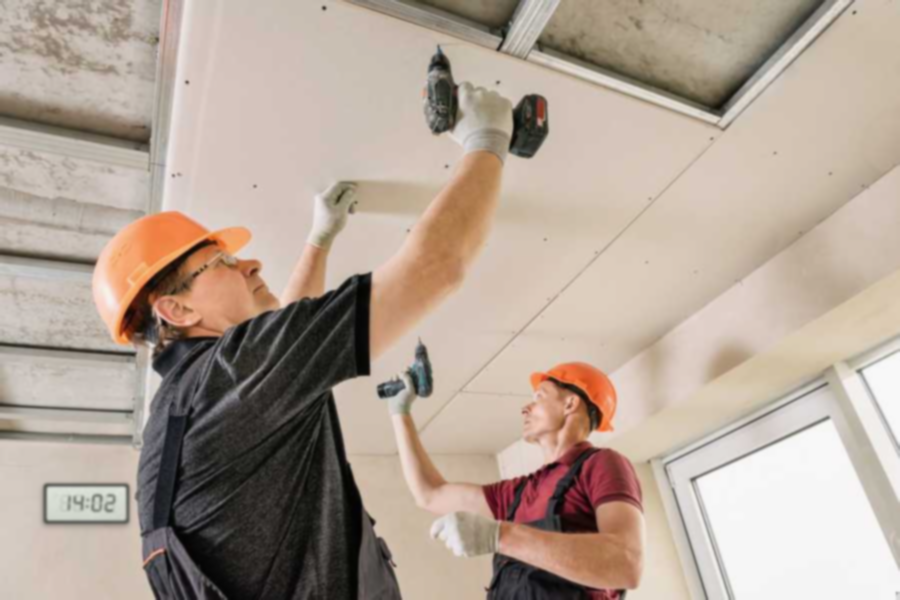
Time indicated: 14h02
